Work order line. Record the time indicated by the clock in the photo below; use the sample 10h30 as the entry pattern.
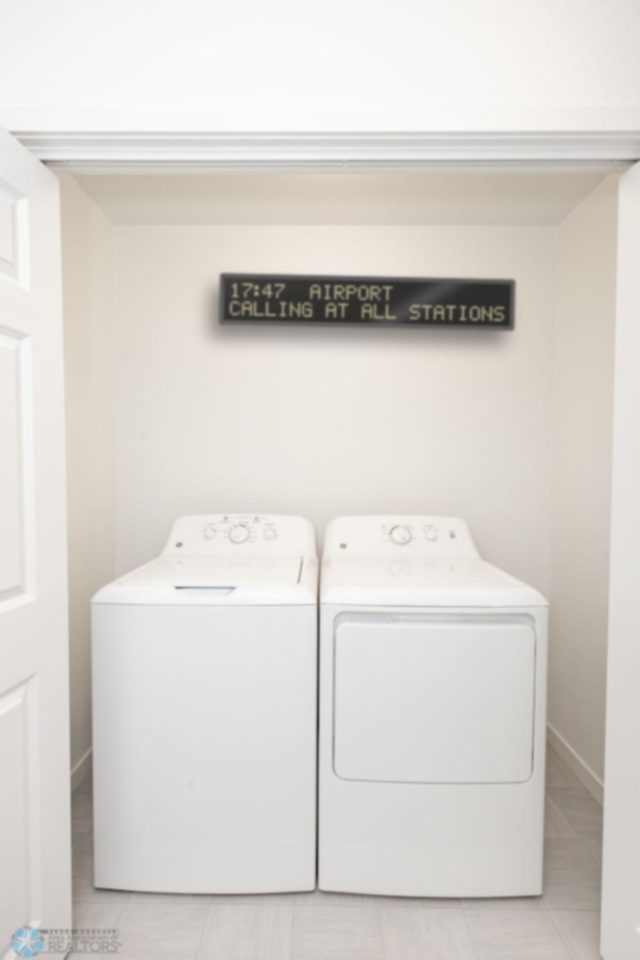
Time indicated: 17h47
